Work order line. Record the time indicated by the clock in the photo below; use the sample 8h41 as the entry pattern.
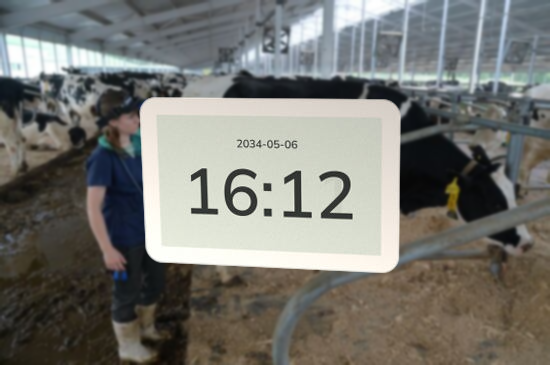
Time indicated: 16h12
